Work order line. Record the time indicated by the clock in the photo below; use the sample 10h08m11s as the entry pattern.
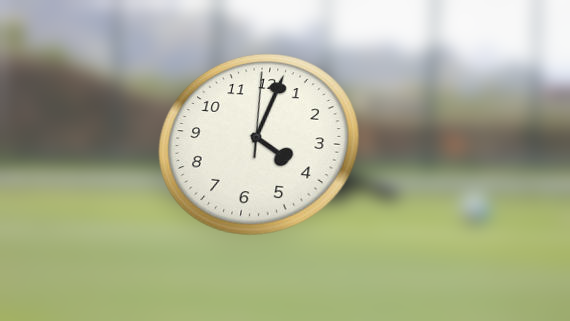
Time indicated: 4h01m59s
